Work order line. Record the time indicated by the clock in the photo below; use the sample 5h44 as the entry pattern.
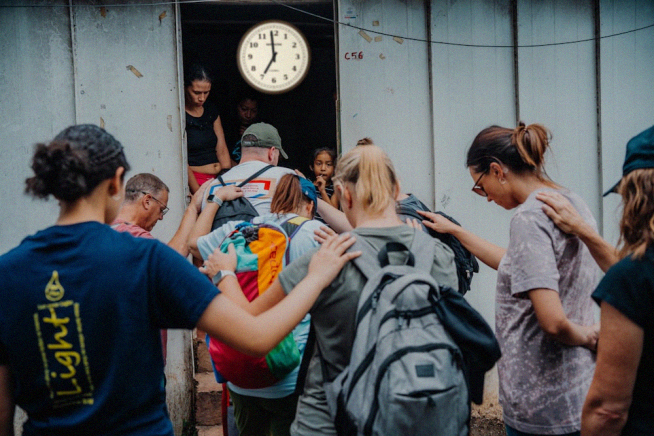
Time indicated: 6h59
